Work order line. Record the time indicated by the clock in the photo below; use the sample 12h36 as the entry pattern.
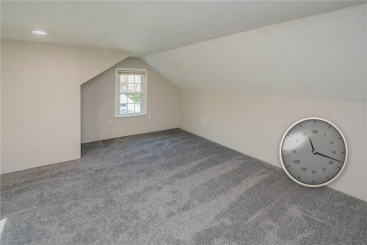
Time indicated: 11h18
